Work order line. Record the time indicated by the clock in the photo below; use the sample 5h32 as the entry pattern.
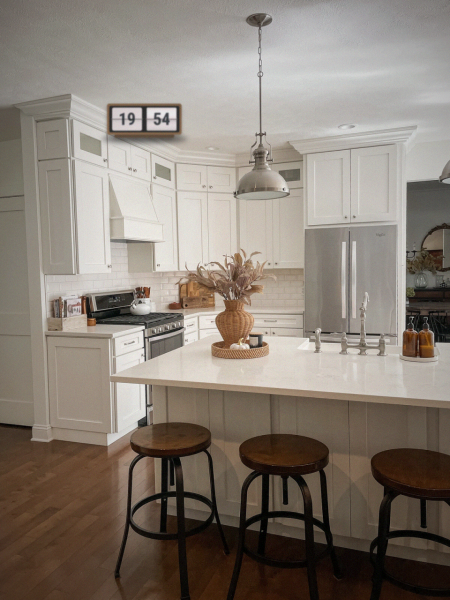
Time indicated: 19h54
